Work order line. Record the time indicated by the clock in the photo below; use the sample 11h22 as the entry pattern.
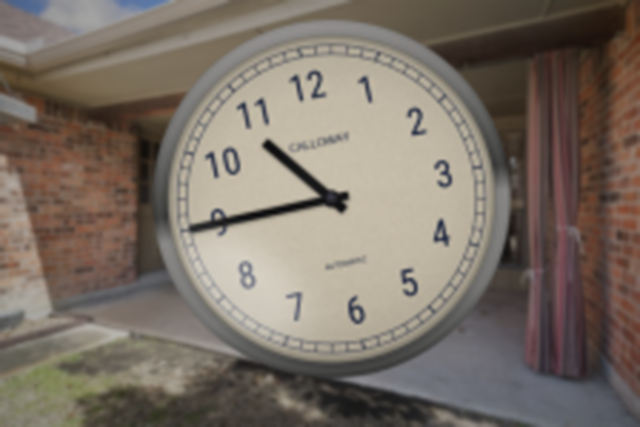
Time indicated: 10h45
